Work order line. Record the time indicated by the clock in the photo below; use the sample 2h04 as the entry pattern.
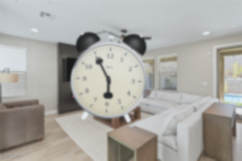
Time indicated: 5h55
